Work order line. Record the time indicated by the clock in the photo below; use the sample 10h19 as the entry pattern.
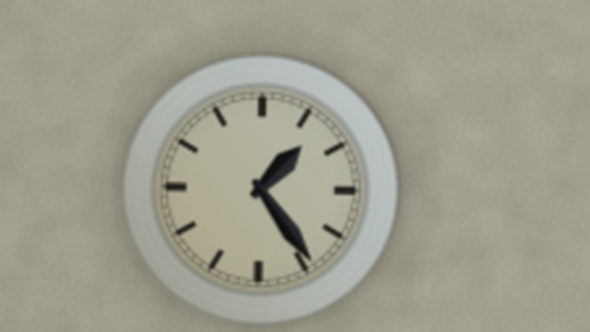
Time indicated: 1h24
